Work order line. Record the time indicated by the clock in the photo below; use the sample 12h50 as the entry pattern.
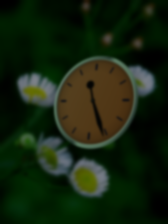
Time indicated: 11h26
